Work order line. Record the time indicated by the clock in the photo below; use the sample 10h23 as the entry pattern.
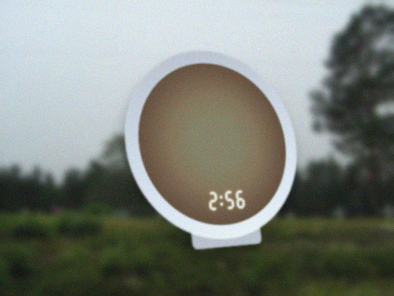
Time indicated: 2h56
